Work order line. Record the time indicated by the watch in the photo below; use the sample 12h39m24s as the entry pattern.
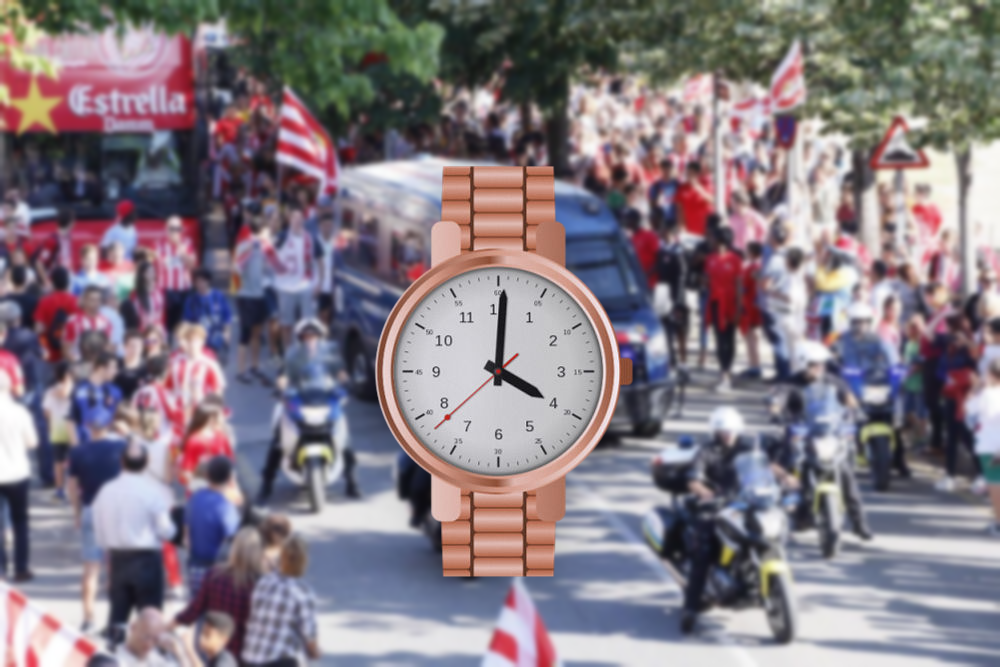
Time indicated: 4h00m38s
